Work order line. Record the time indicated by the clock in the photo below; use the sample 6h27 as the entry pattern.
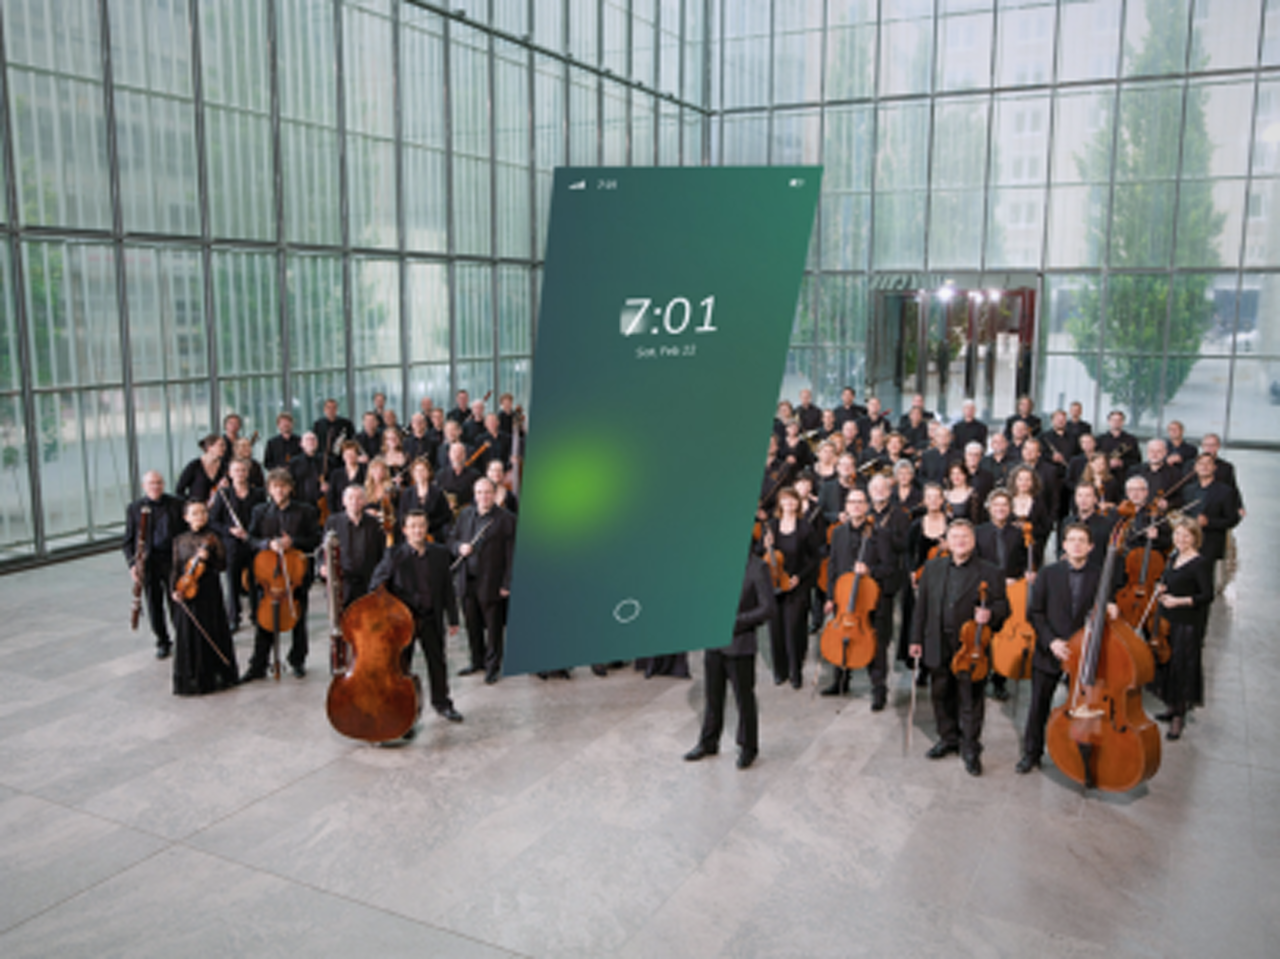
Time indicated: 7h01
